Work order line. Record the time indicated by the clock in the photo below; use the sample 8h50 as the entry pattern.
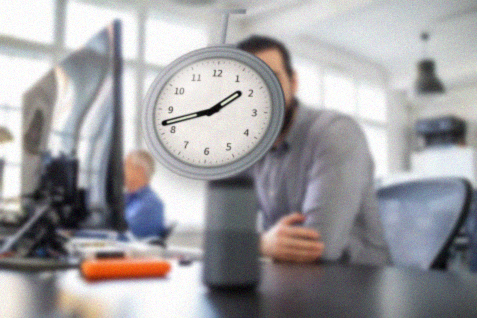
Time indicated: 1h42
